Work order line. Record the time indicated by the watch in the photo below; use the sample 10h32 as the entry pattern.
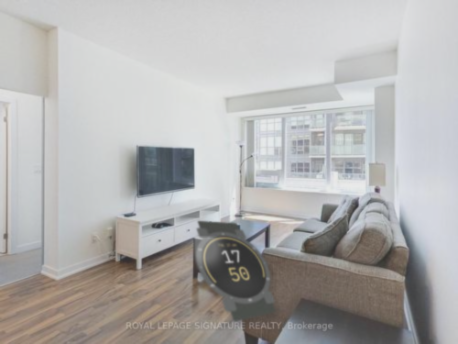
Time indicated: 17h50
